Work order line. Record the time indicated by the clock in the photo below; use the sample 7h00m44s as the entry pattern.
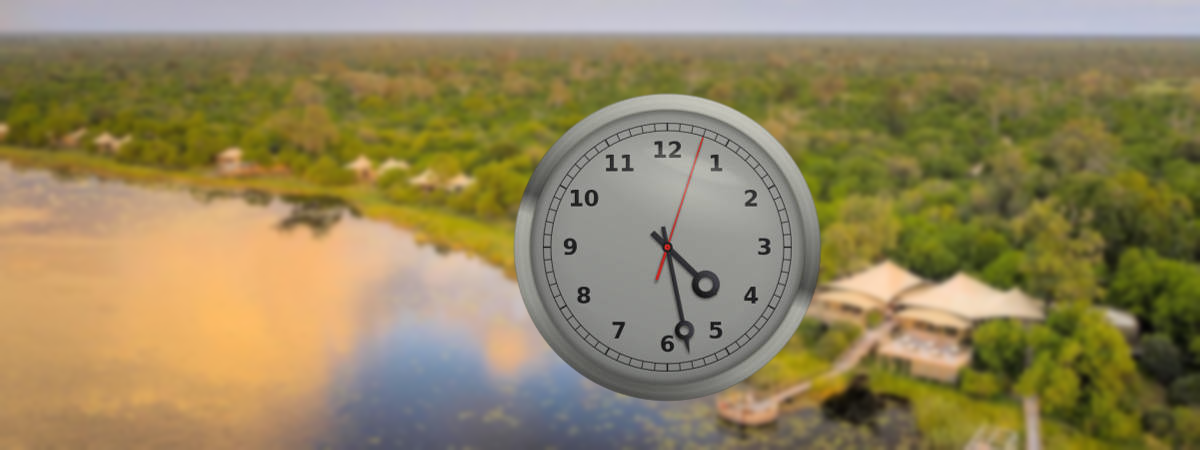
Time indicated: 4h28m03s
